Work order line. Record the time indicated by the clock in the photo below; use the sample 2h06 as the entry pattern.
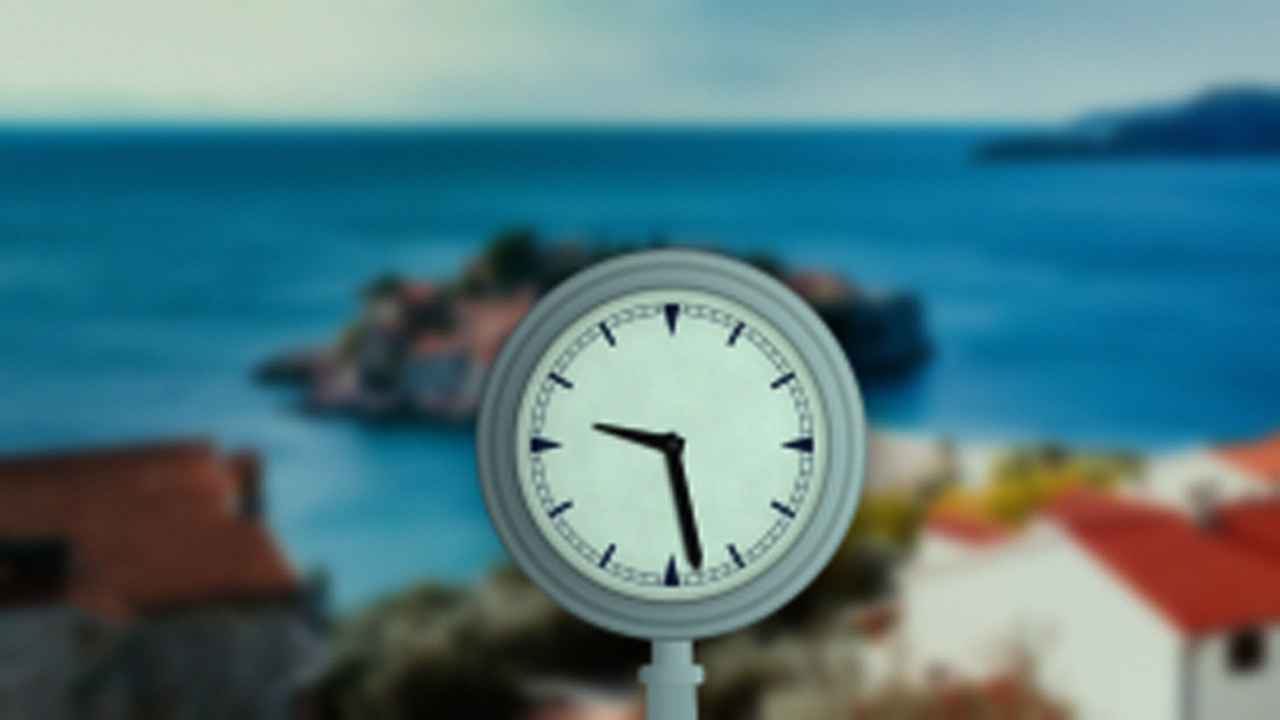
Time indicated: 9h28
